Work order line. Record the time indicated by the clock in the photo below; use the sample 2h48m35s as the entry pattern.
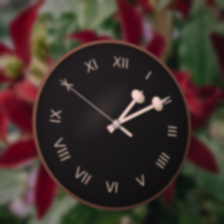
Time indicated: 1h09m50s
